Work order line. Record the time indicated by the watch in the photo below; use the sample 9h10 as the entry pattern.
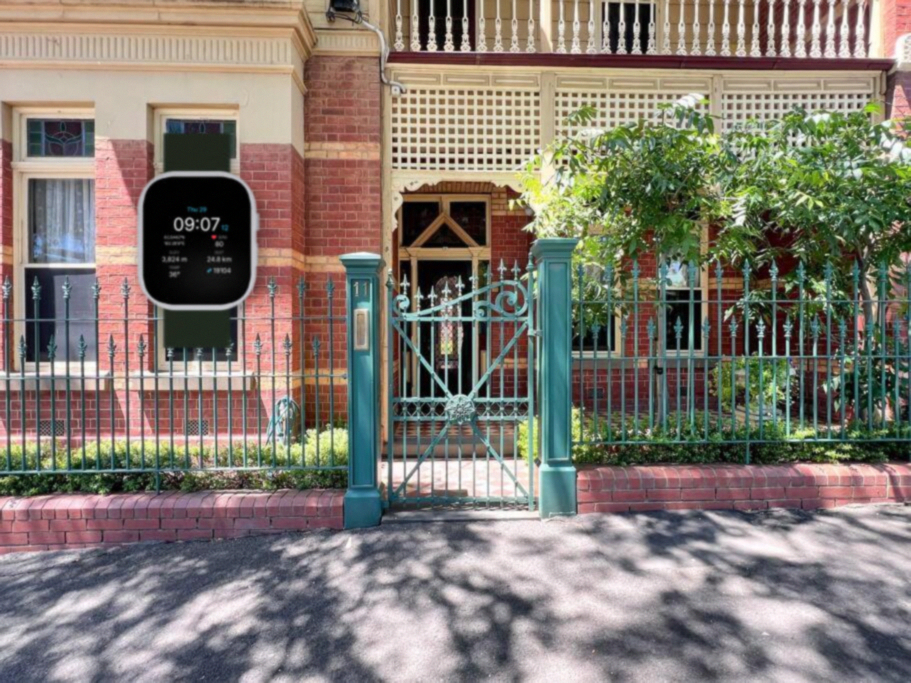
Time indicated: 9h07
